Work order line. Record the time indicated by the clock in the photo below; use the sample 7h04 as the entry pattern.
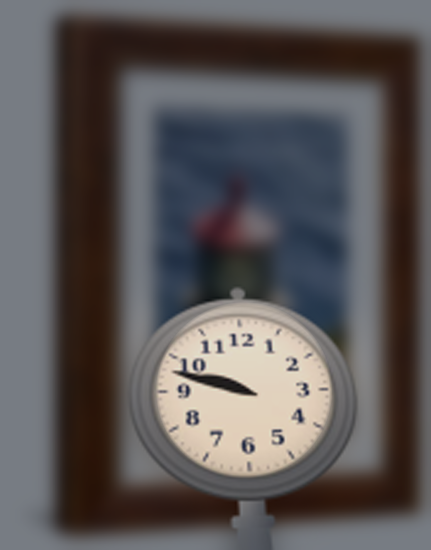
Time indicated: 9h48
